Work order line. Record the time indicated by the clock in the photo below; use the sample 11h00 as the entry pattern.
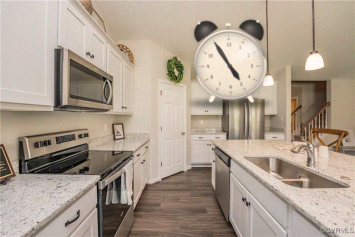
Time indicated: 4h55
